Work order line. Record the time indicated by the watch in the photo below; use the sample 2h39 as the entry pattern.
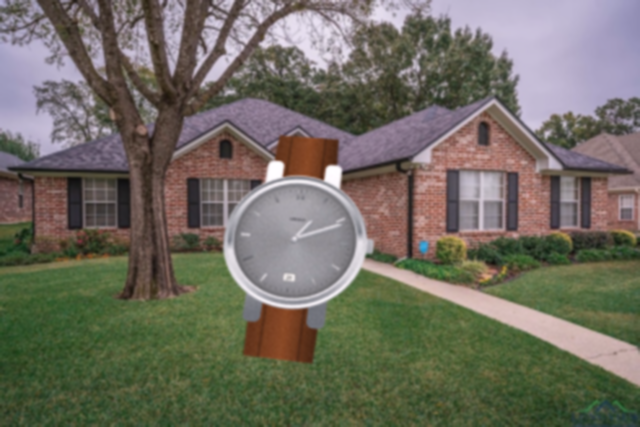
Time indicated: 1h11
